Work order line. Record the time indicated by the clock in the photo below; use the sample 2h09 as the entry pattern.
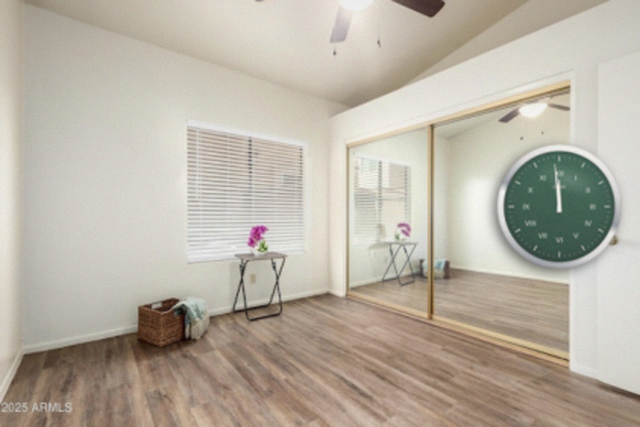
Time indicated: 11h59
